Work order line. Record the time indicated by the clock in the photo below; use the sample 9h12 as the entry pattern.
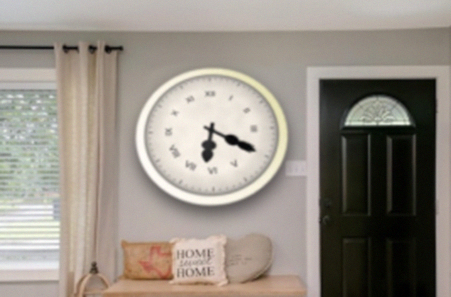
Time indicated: 6h20
